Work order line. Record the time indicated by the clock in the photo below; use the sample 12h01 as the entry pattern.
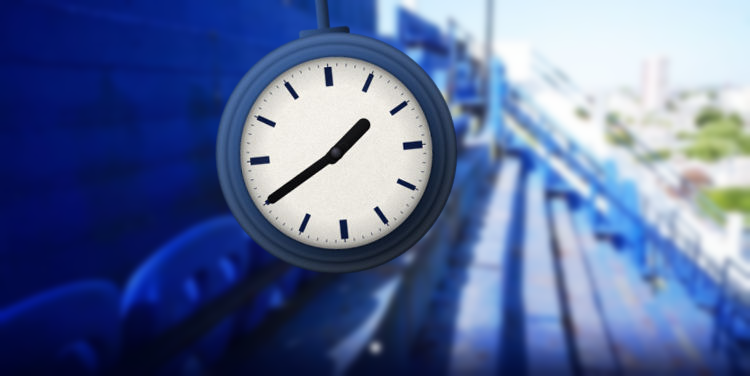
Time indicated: 1h40
